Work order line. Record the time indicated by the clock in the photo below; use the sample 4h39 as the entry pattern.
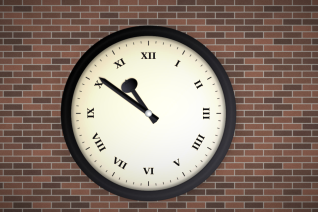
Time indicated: 10h51
